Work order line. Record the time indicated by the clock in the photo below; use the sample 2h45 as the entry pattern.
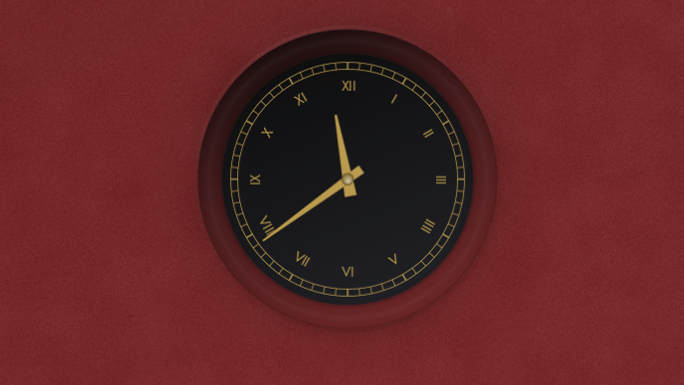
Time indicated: 11h39
